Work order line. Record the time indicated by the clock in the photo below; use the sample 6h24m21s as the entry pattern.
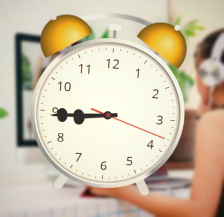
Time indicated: 8h44m18s
